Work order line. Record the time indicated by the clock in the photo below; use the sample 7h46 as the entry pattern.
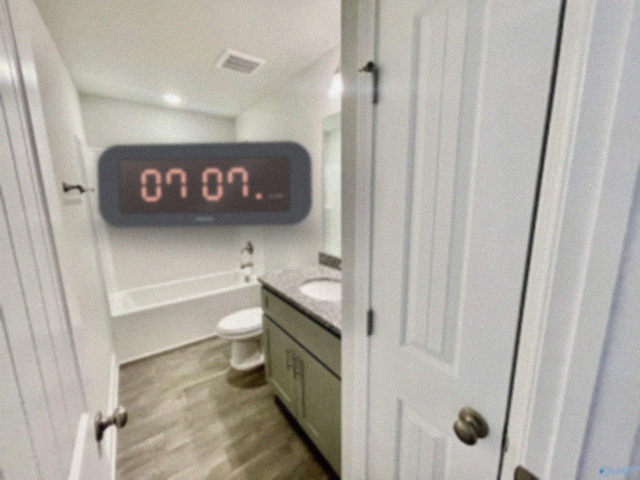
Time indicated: 7h07
